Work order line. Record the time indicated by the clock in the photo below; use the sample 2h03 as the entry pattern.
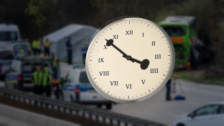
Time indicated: 3h52
